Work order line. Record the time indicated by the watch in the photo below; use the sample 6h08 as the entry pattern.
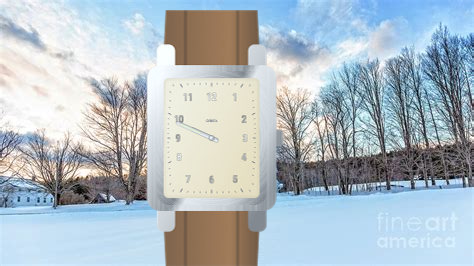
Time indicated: 9h49
